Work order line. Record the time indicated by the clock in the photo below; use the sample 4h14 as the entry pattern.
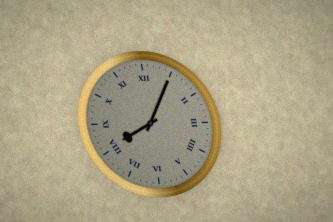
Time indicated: 8h05
